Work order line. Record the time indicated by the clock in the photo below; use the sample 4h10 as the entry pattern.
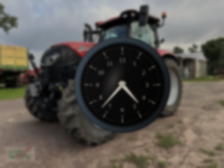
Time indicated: 4h37
